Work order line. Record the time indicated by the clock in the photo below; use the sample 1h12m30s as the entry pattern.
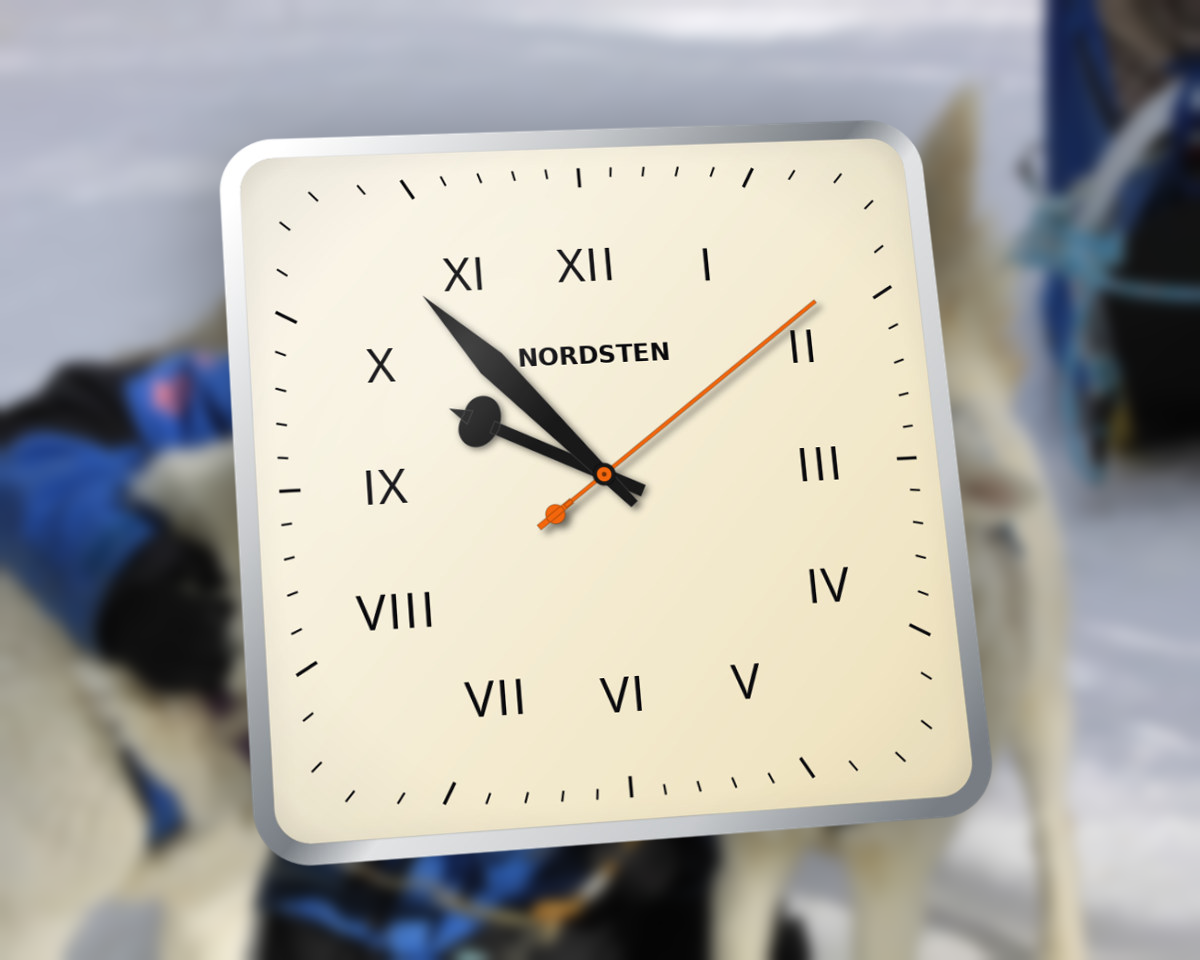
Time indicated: 9h53m09s
